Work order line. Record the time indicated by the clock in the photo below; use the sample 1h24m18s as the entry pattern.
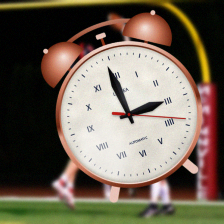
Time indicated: 2h59m19s
